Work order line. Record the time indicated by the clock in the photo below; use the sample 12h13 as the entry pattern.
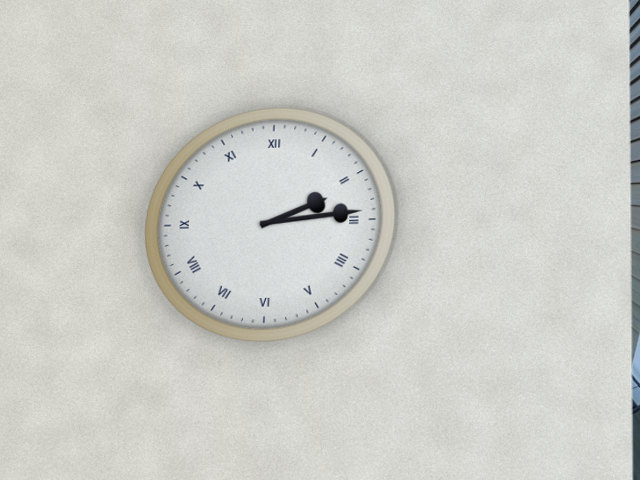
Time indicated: 2h14
